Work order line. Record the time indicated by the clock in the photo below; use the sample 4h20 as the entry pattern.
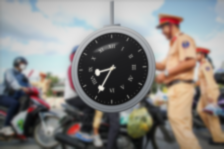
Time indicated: 8h35
